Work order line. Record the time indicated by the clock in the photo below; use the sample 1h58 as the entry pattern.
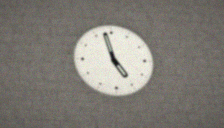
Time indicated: 4h58
